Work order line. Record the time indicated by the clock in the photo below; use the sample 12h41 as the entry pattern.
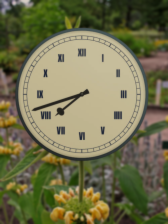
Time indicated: 7h42
